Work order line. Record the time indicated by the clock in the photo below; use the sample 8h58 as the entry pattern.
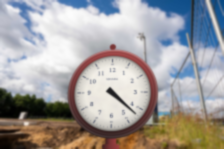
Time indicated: 4h22
